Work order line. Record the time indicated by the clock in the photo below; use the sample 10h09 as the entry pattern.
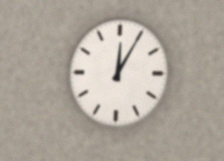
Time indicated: 12h05
